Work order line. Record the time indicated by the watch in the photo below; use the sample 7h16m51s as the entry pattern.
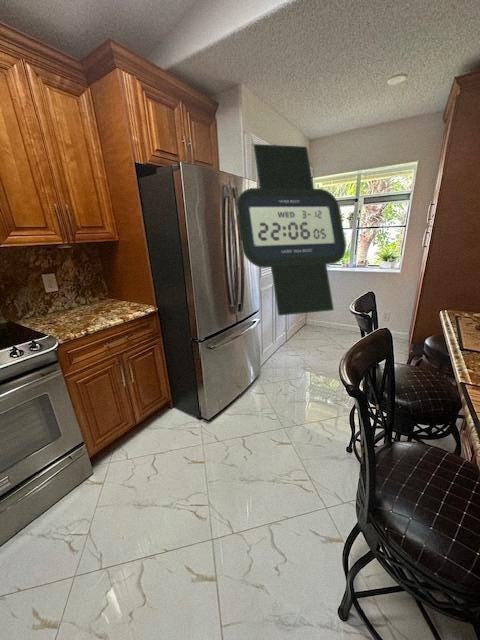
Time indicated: 22h06m05s
